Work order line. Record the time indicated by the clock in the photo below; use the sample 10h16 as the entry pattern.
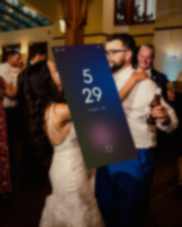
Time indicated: 5h29
